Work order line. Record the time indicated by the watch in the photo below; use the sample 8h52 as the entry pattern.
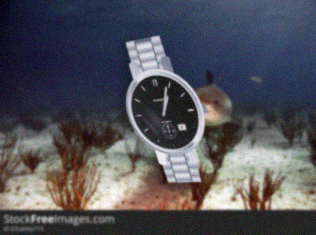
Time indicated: 1h04
